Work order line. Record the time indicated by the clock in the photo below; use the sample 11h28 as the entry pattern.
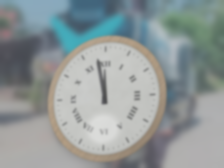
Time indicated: 11h58
